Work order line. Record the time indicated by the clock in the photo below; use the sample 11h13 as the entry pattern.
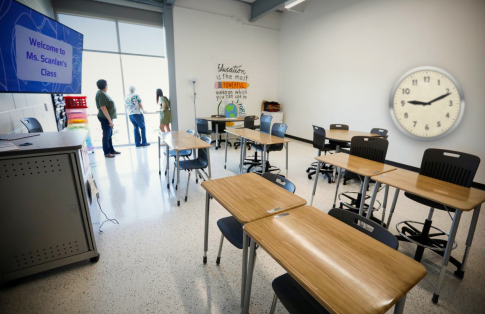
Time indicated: 9h11
